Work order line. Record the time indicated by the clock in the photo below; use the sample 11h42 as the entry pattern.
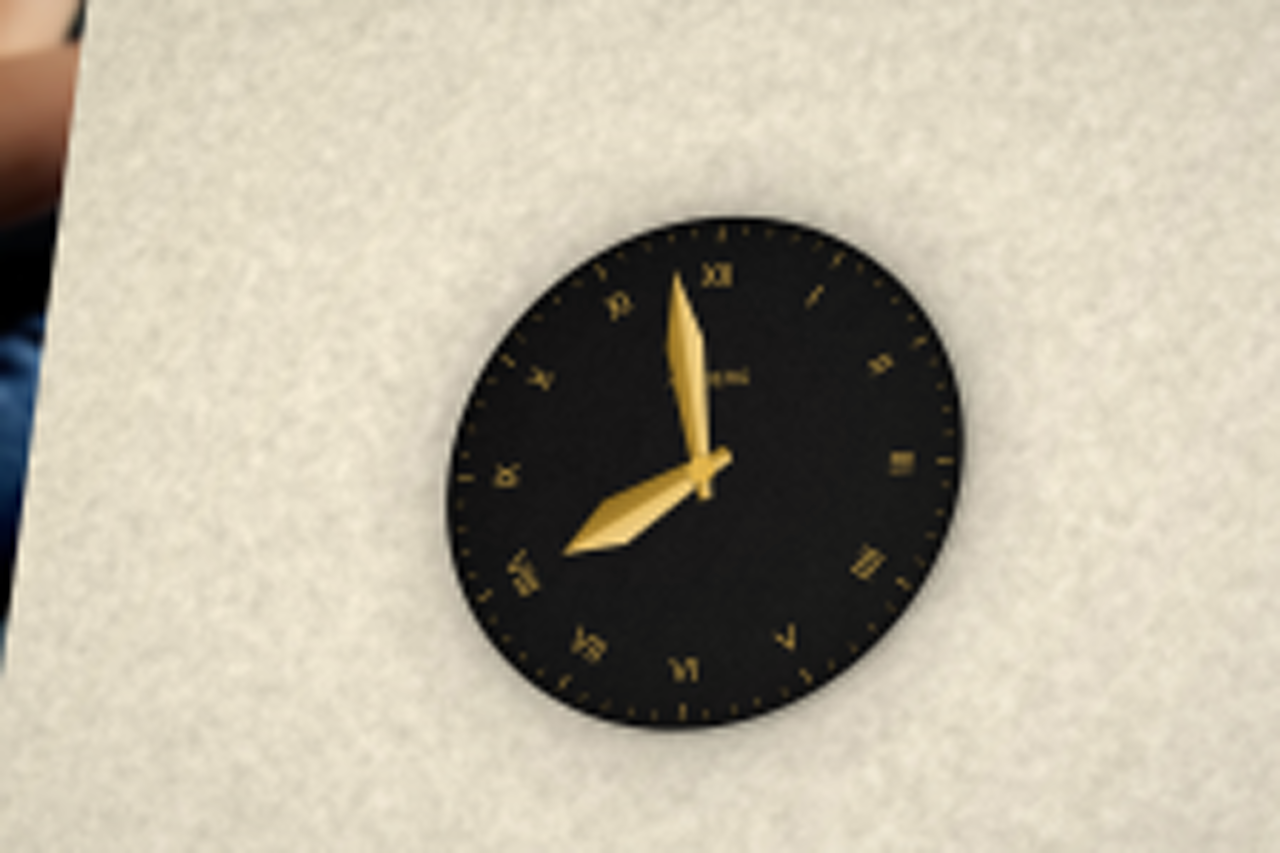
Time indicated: 7h58
